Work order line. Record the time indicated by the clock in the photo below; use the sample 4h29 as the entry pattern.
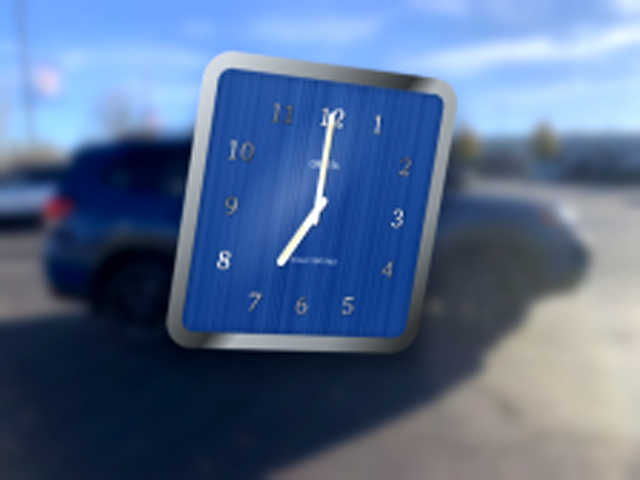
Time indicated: 7h00
